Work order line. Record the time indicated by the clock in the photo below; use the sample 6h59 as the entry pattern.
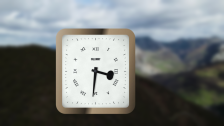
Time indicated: 3h31
